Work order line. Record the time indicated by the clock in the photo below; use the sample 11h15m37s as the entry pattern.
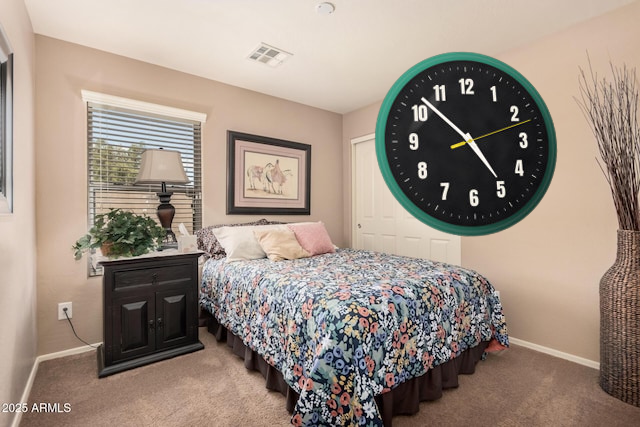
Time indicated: 4h52m12s
